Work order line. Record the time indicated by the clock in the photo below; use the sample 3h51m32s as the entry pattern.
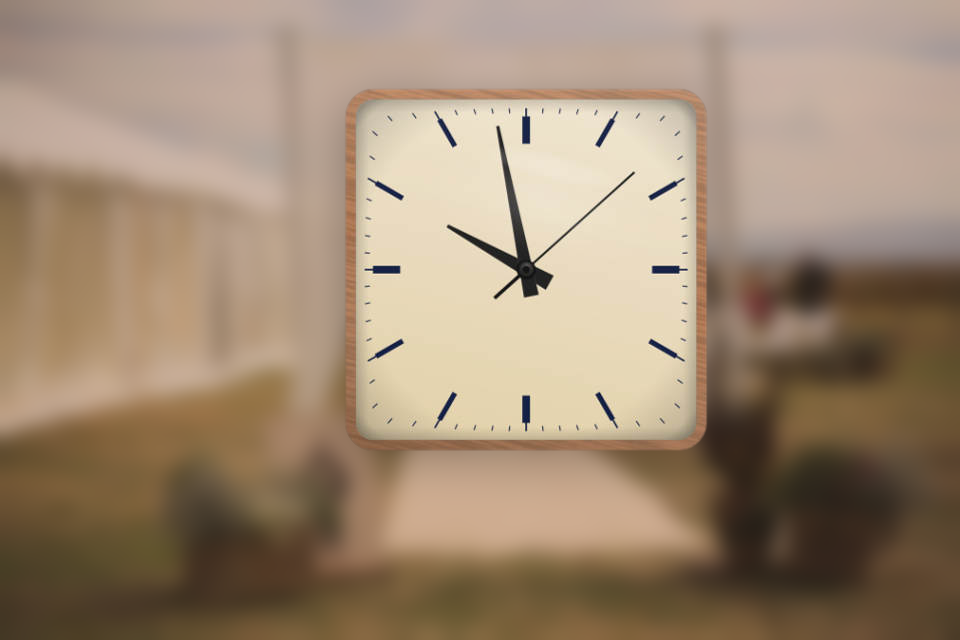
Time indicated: 9h58m08s
